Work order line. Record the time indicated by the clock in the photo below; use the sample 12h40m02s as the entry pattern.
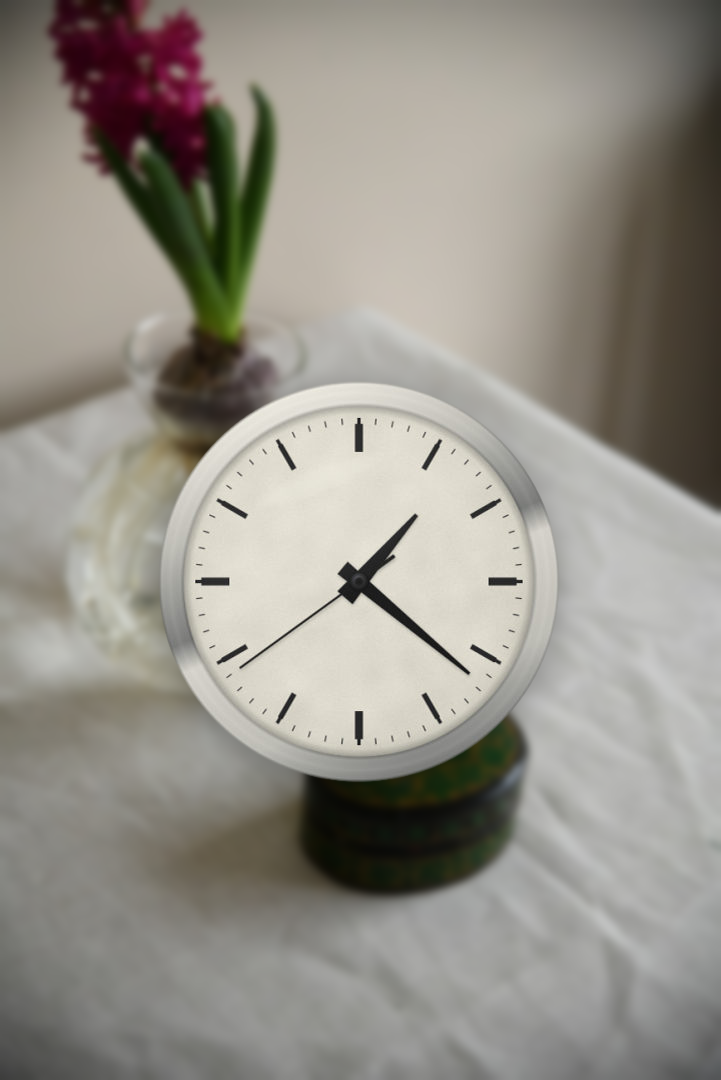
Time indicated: 1h21m39s
